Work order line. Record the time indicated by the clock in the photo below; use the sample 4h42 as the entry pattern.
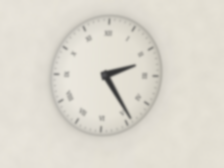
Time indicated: 2h24
